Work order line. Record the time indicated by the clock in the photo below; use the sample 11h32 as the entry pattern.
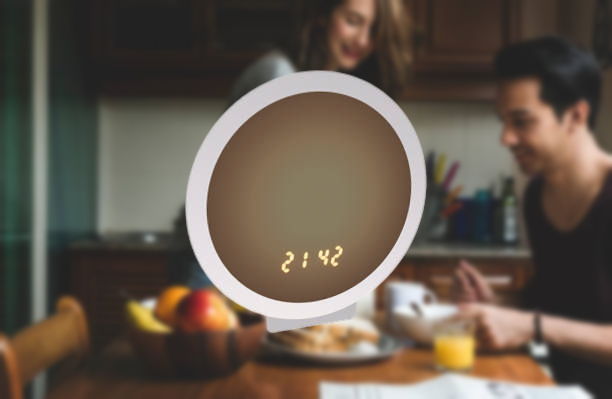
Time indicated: 21h42
